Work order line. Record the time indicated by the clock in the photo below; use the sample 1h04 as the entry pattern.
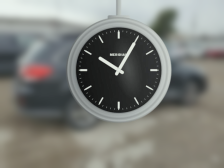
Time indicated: 10h05
